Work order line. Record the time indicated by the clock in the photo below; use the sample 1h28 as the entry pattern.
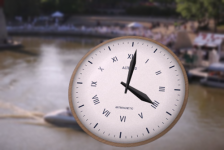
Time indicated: 4h01
